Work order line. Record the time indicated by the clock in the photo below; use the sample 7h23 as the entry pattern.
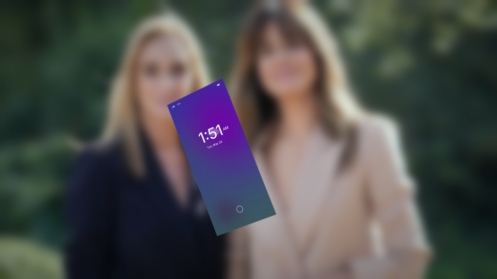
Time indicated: 1h51
